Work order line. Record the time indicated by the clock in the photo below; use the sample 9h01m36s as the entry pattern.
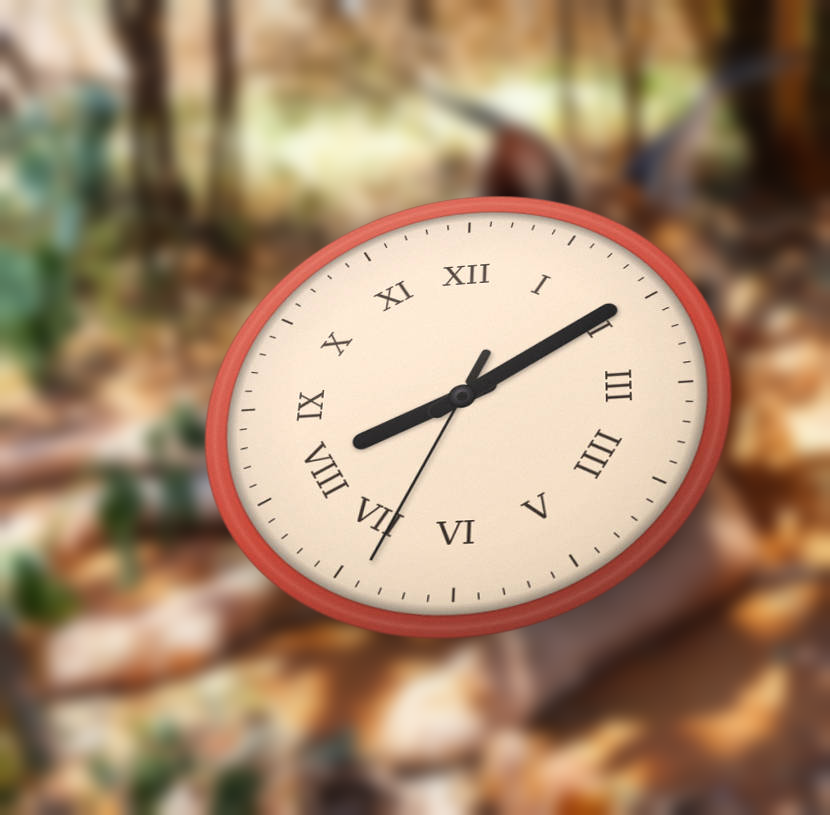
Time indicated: 8h09m34s
